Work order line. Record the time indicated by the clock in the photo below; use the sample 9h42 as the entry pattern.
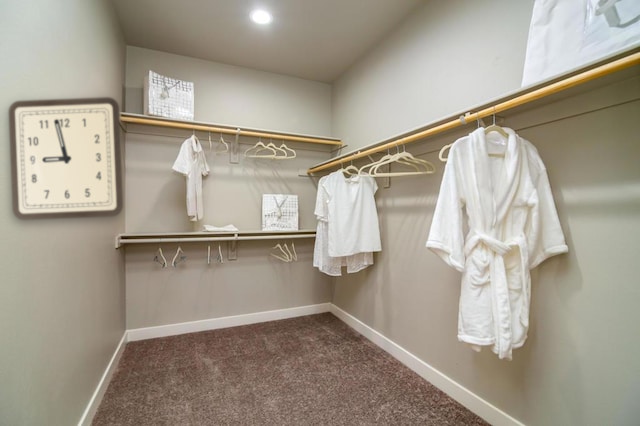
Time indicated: 8h58
